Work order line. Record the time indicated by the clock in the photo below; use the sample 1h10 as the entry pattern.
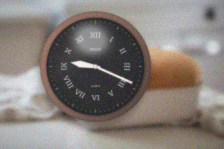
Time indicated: 9h19
